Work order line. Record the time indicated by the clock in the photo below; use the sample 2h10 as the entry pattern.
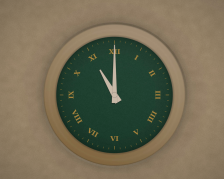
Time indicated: 11h00
